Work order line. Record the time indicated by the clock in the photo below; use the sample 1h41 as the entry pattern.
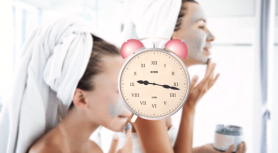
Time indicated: 9h17
